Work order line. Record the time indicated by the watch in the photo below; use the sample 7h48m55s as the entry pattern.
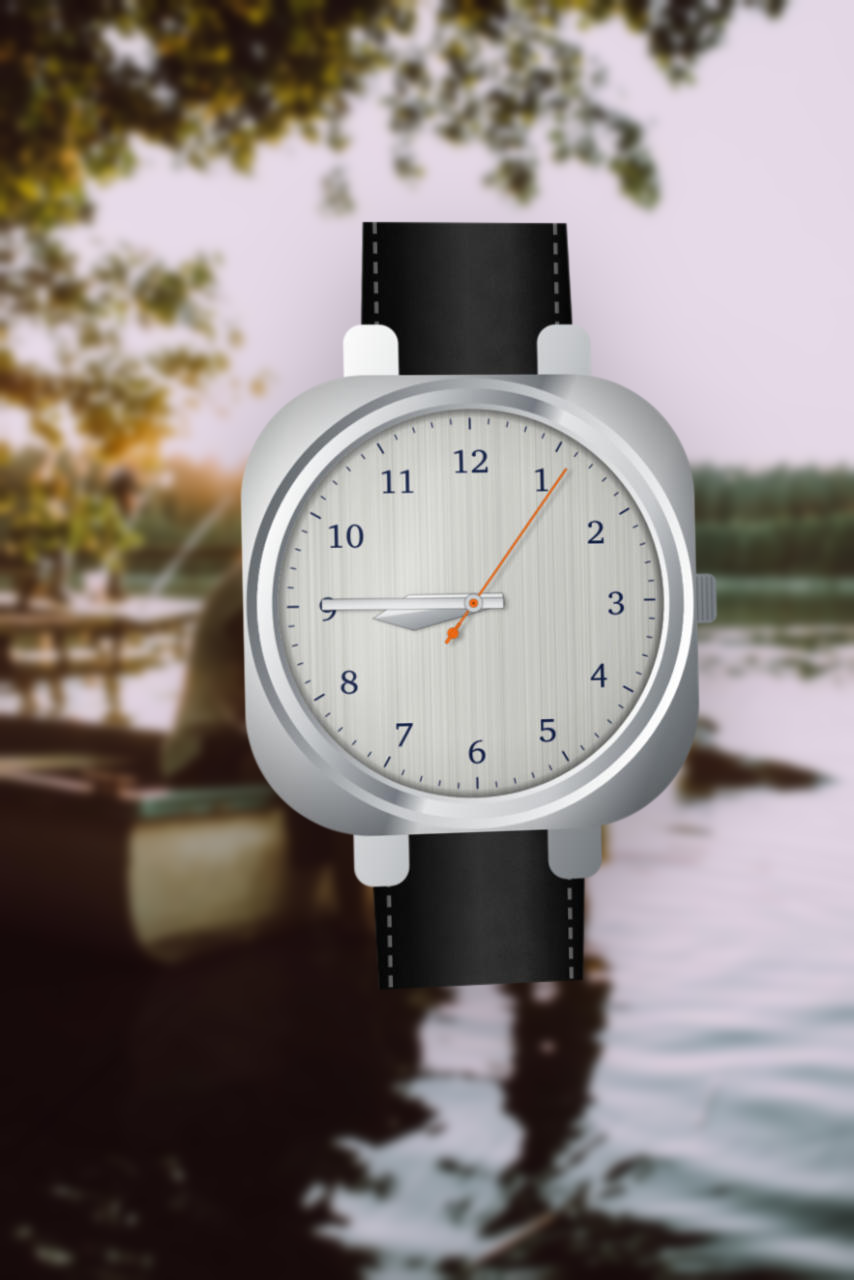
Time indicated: 8h45m06s
